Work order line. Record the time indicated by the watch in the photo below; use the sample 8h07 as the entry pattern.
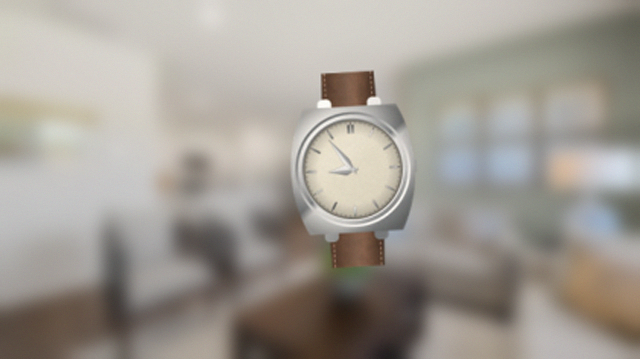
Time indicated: 8h54
